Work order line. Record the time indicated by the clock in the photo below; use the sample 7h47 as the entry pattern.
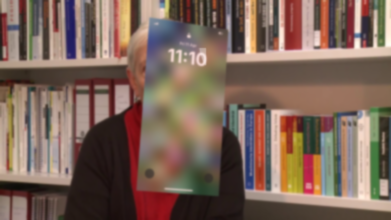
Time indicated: 11h10
